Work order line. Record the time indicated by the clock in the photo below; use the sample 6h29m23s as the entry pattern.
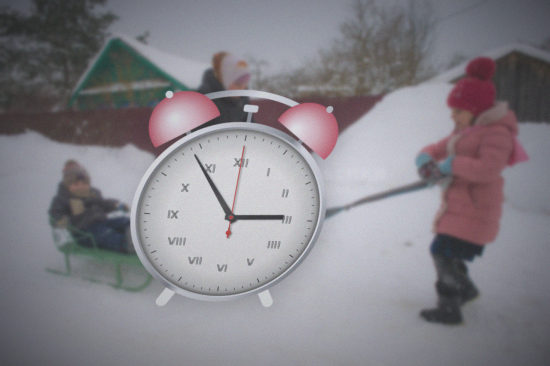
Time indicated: 2h54m00s
